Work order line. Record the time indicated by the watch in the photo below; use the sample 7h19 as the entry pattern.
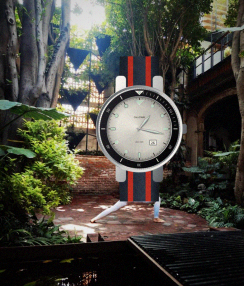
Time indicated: 1h17
